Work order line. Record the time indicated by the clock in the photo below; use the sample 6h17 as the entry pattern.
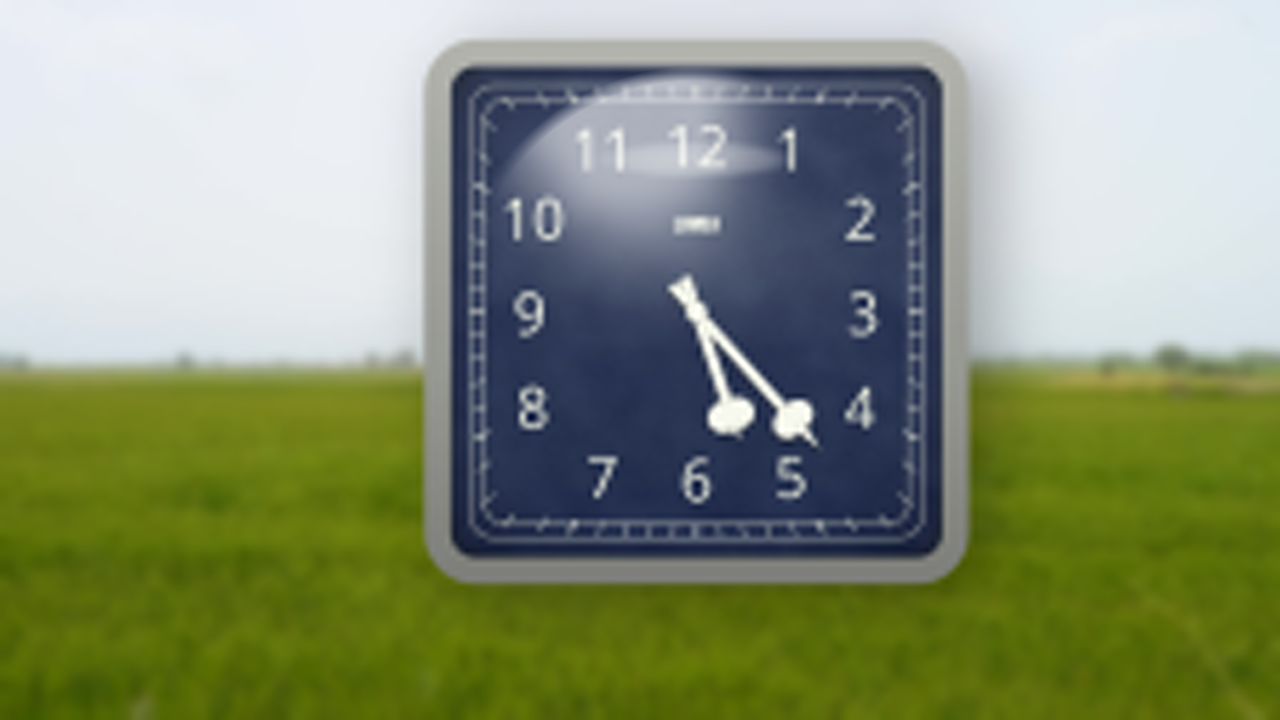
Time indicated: 5h23
